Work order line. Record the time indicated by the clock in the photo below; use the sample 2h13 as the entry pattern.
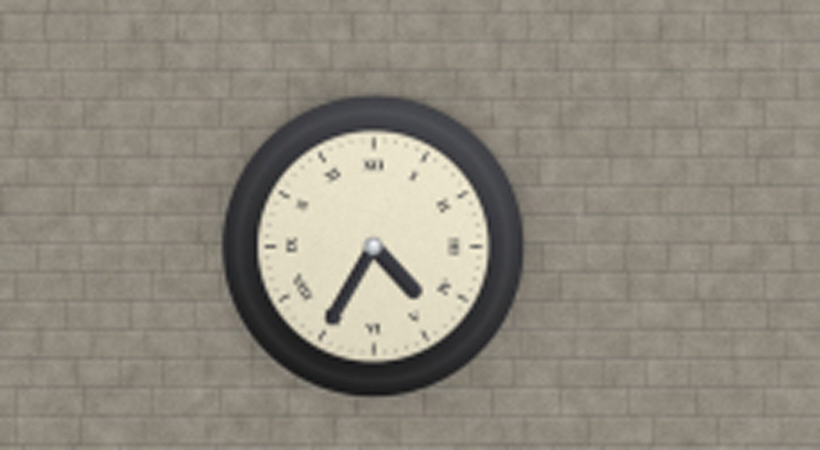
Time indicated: 4h35
